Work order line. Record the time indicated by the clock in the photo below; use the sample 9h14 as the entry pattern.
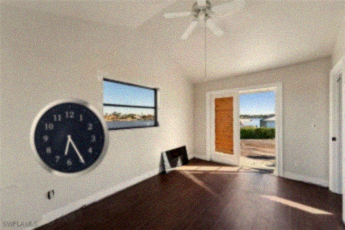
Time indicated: 6h25
